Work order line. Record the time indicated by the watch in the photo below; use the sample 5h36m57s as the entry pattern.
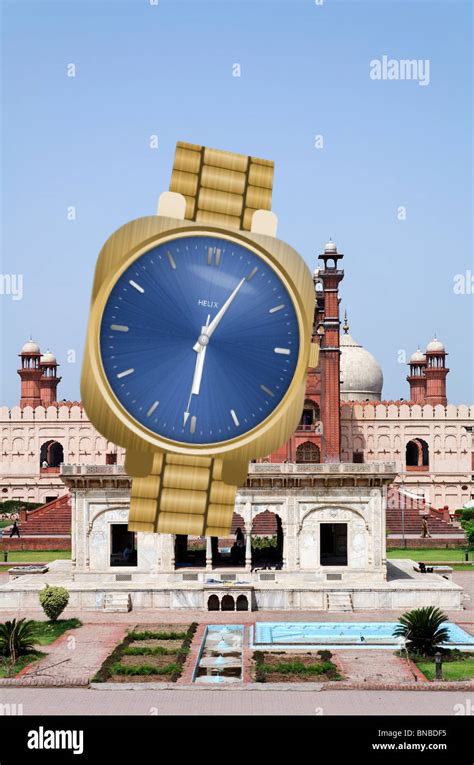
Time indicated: 6h04m31s
